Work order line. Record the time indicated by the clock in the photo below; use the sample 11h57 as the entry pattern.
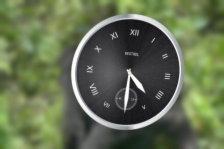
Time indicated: 4h30
